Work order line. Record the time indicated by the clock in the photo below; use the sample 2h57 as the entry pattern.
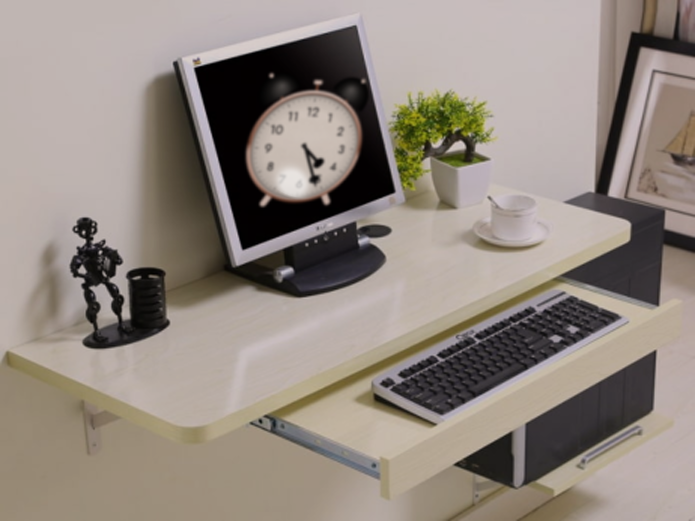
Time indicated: 4h26
